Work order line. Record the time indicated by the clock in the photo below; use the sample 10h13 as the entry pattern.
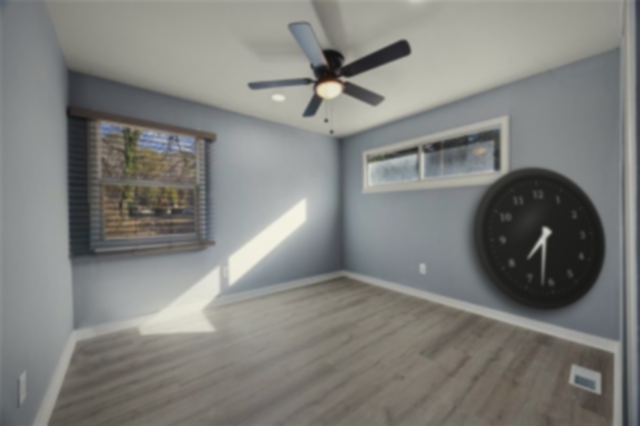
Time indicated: 7h32
